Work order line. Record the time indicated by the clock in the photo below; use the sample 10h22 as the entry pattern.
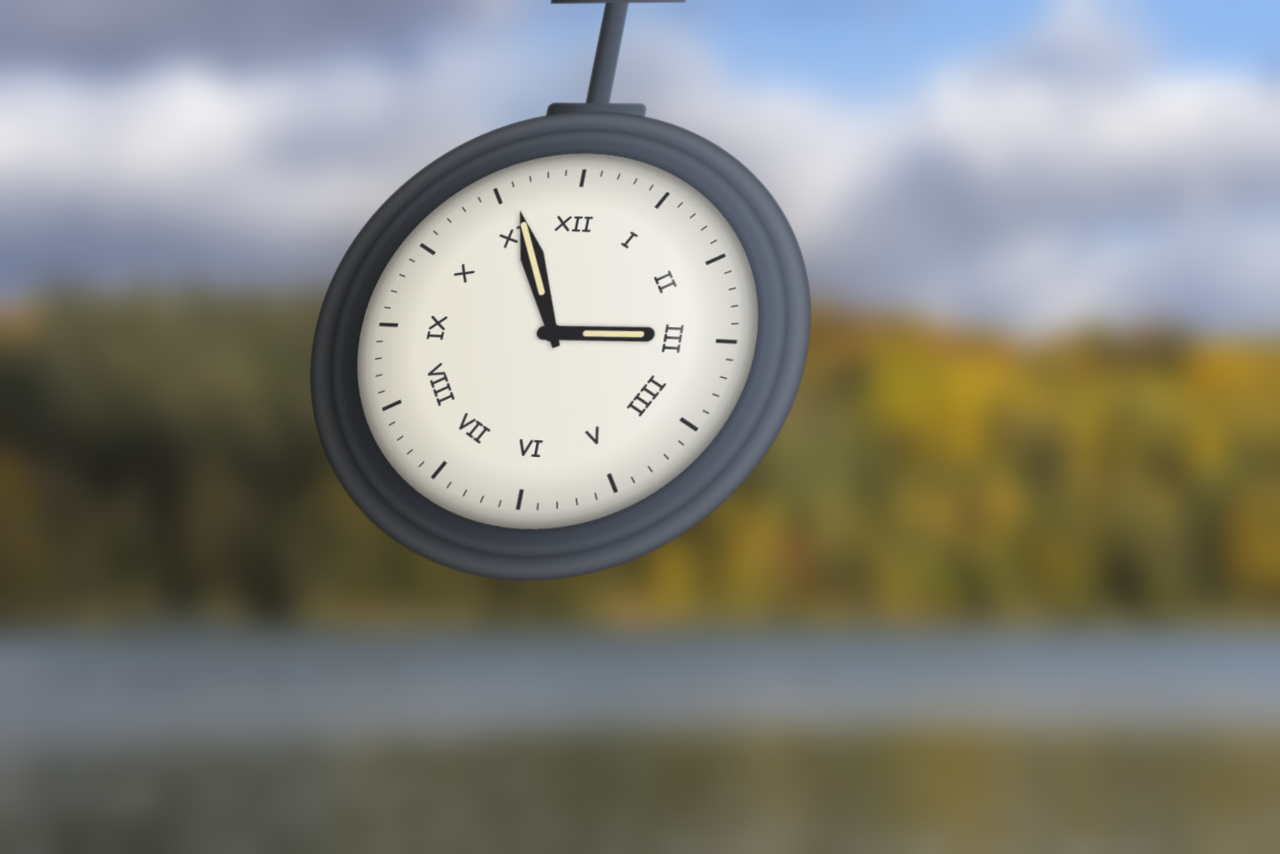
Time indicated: 2h56
